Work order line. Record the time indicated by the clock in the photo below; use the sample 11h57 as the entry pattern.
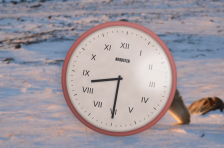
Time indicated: 8h30
